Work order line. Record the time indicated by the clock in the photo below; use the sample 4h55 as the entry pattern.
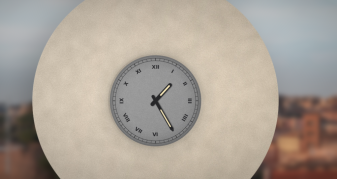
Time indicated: 1h25
